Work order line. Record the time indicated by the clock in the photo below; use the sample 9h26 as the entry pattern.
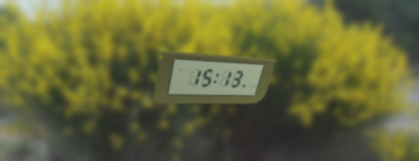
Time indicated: 15h13
